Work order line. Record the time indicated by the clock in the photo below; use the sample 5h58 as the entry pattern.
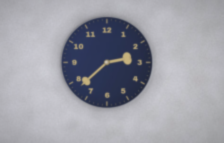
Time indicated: 2h38
